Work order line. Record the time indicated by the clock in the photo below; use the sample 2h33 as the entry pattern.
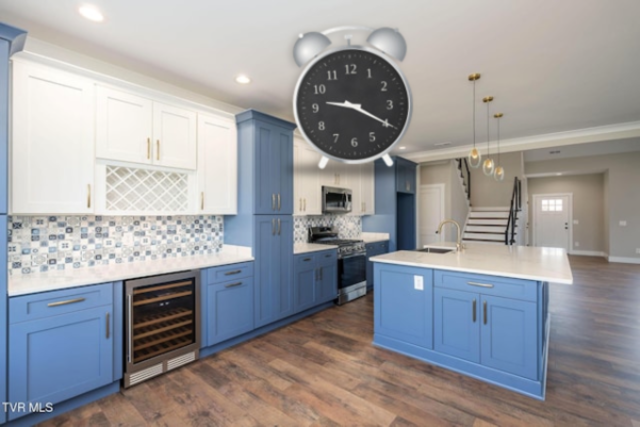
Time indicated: 9h20
